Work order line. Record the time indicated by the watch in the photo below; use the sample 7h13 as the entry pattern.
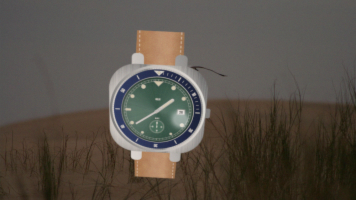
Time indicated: 1h39
